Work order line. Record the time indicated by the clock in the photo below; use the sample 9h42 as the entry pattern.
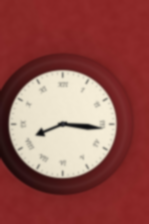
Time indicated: 8h16
